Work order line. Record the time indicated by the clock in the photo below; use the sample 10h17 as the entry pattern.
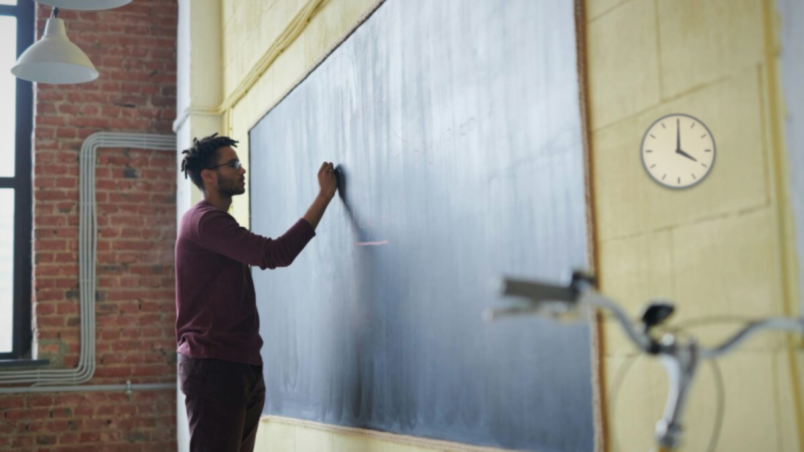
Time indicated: 4h00
